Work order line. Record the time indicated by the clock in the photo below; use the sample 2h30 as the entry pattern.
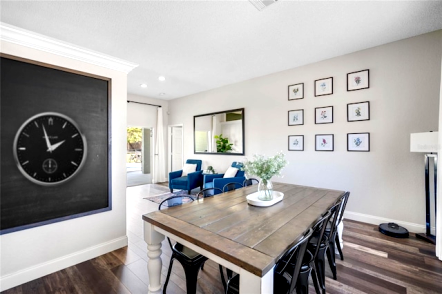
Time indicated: 1h57
